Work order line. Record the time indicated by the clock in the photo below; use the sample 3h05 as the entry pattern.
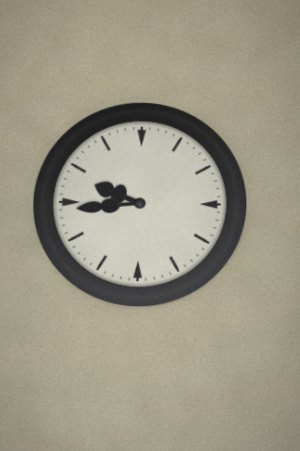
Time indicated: 9h44
